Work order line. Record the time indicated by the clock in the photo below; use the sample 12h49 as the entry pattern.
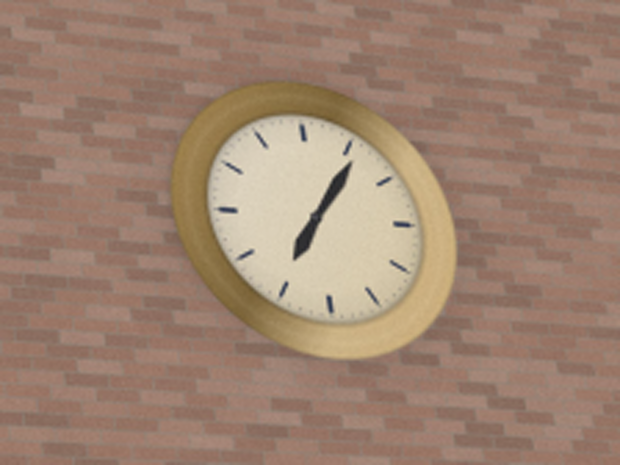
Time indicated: 7h06
